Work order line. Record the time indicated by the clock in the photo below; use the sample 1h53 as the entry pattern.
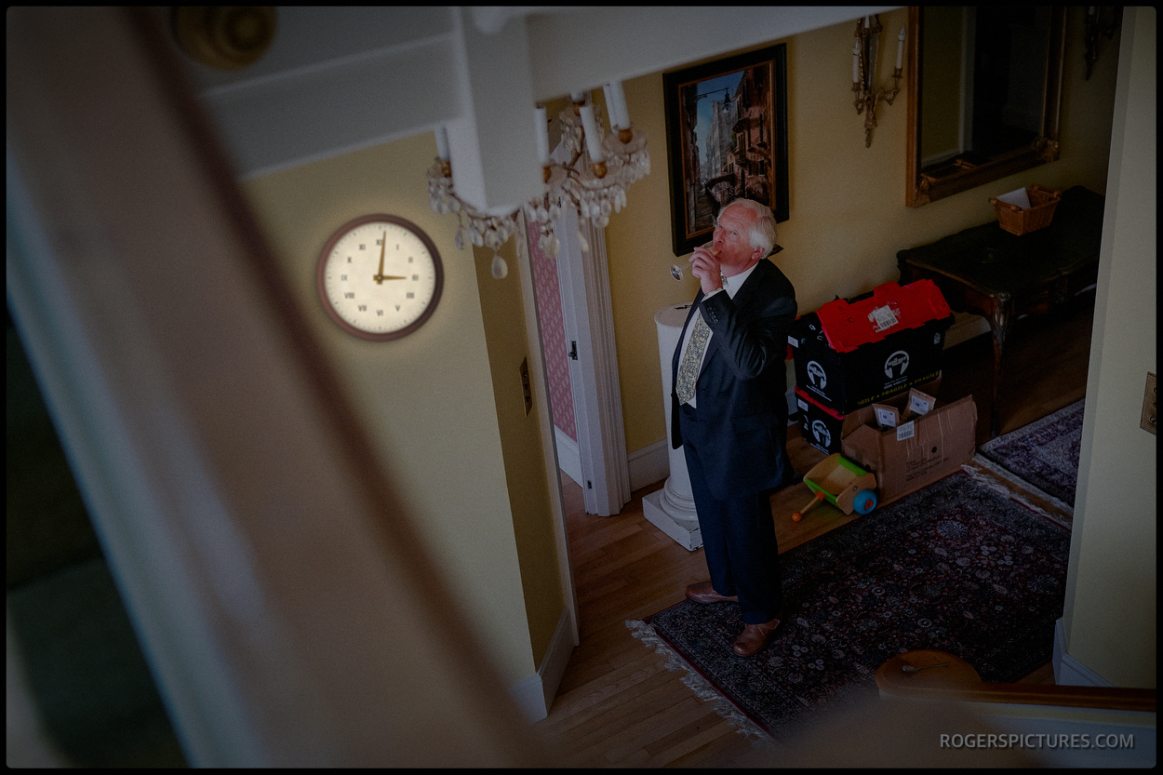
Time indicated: 3h01
